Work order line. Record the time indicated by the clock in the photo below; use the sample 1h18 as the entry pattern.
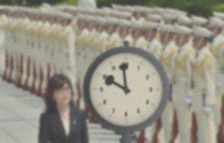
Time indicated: 9h59
